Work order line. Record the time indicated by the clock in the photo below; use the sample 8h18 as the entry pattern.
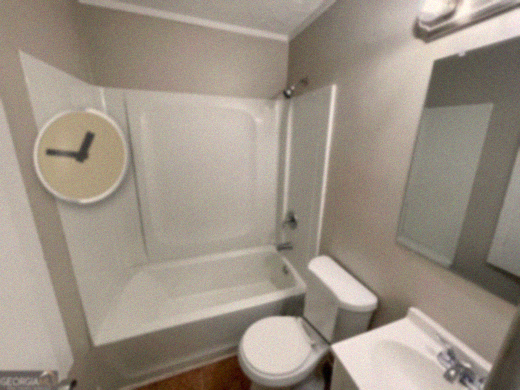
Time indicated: 12h46
